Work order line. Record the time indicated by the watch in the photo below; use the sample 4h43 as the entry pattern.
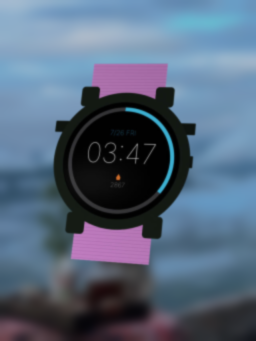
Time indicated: 3h47
